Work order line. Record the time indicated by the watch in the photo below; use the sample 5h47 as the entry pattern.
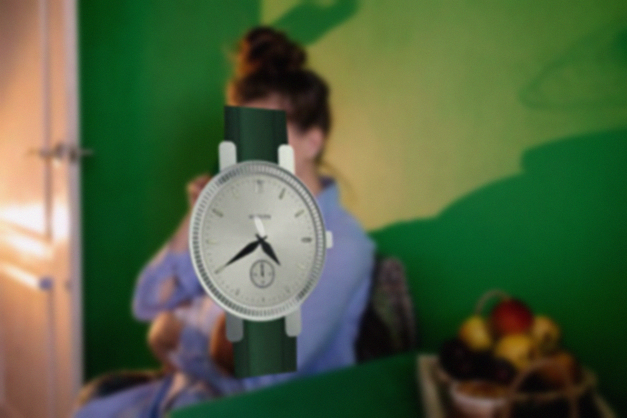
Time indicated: 4h40
